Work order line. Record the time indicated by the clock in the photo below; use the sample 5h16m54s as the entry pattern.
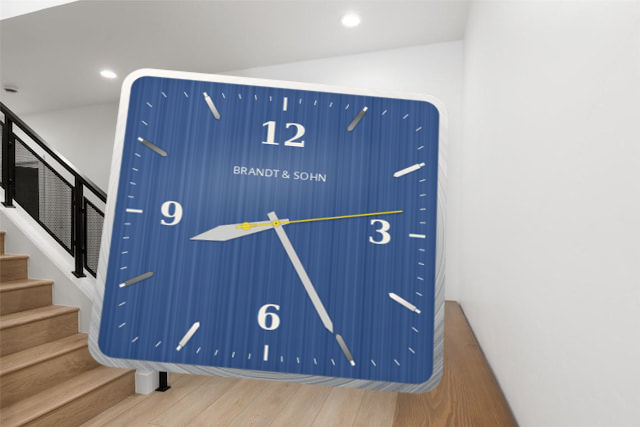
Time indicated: 8h25m13s
